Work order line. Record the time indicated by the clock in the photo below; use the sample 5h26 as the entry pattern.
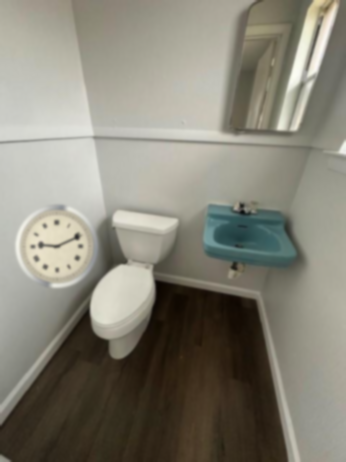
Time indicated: 9h11
